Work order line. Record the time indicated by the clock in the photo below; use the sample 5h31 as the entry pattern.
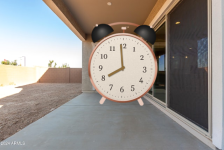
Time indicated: 7h59
